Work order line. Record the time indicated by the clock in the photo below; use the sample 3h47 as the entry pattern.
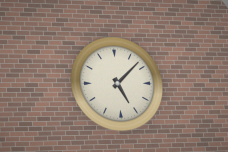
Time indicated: 5h08
